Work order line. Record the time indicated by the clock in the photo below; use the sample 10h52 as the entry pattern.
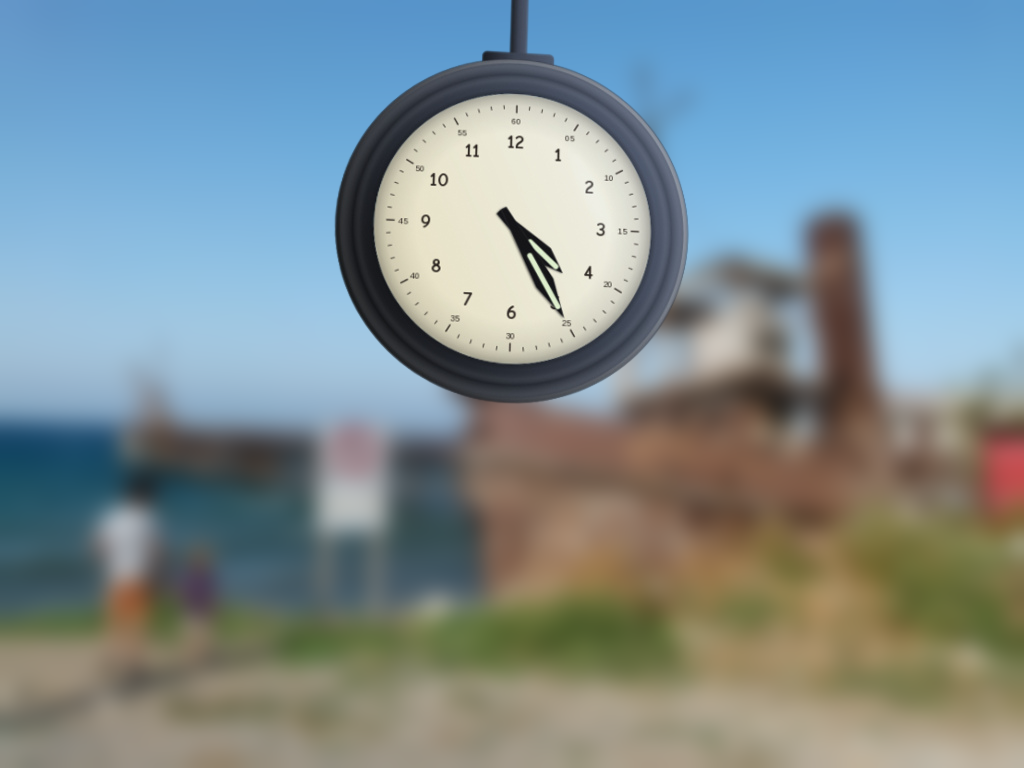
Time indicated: 4h25
